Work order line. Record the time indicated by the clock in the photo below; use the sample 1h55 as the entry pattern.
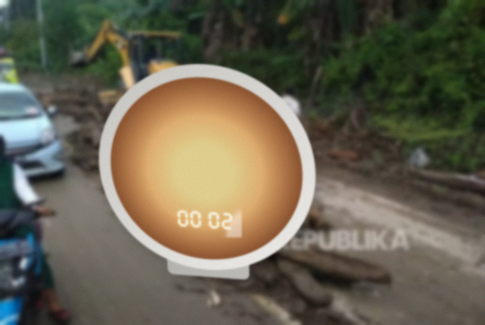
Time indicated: 0h02
